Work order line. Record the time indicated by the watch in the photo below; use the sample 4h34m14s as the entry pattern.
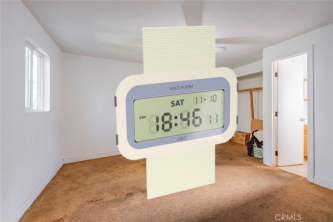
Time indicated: 18h46m11s
